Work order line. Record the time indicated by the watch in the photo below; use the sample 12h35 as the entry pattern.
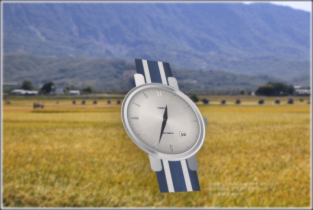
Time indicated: 12h34
